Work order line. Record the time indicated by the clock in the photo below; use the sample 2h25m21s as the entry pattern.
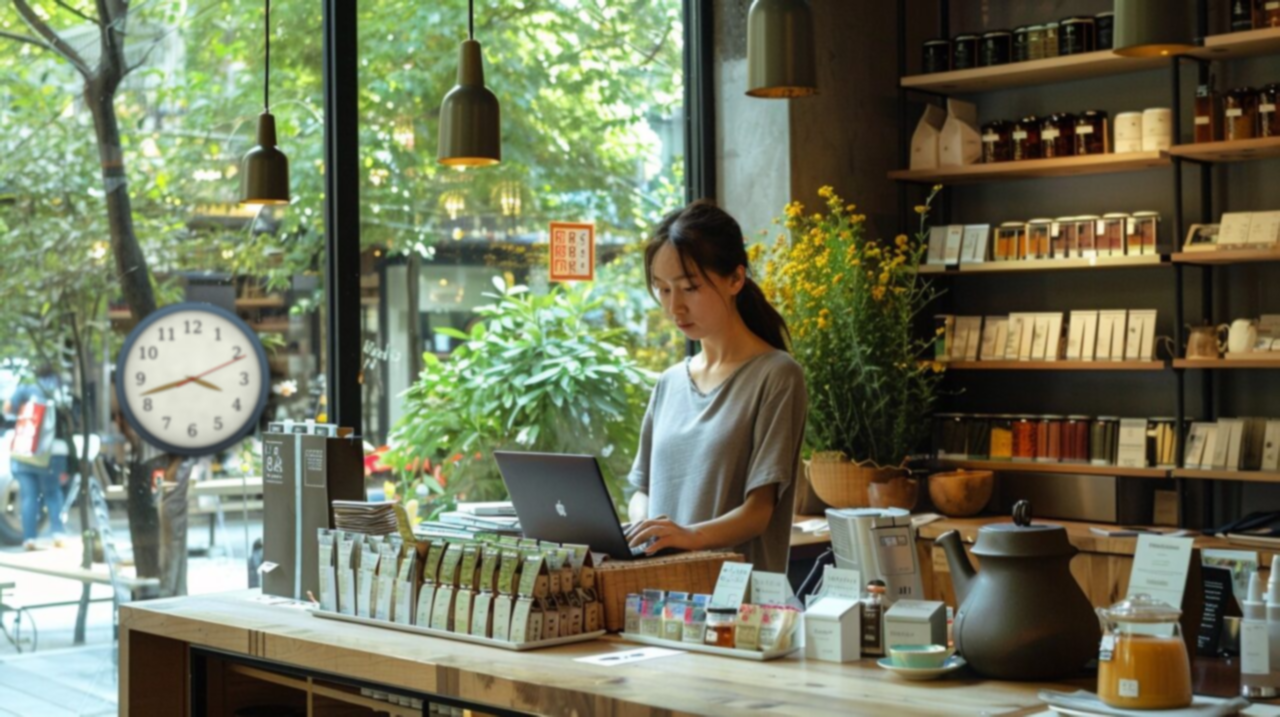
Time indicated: 3h42m11s
